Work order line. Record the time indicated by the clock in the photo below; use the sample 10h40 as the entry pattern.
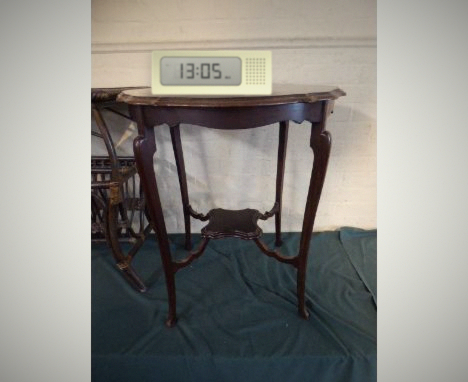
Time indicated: 13h05
